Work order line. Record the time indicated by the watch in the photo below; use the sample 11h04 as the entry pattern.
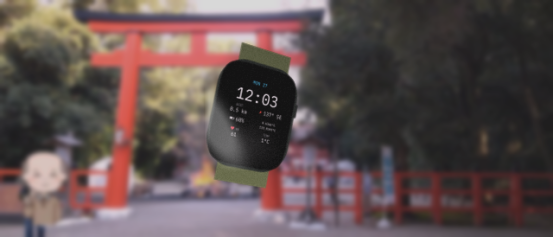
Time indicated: 12h03
